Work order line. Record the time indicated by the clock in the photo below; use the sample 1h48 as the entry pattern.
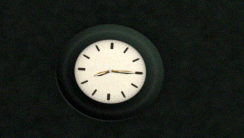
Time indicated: 8h15
